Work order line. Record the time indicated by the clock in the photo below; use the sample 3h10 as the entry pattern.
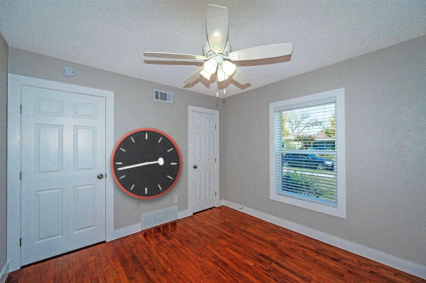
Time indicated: 2h43
